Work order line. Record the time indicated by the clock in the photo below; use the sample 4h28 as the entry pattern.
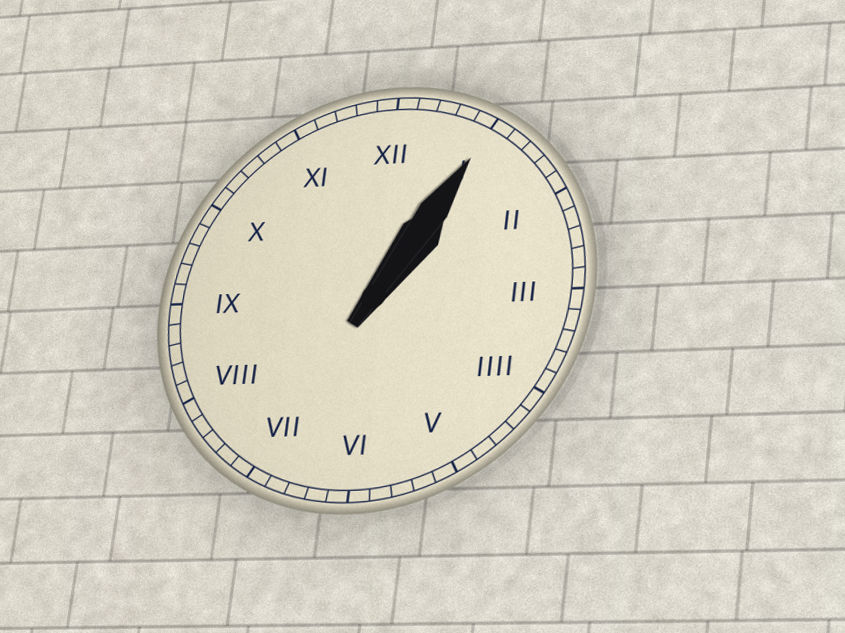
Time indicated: 1h05
